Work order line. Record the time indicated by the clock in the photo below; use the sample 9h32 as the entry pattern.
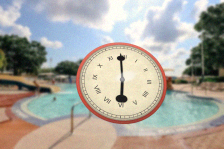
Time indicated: 5h59
